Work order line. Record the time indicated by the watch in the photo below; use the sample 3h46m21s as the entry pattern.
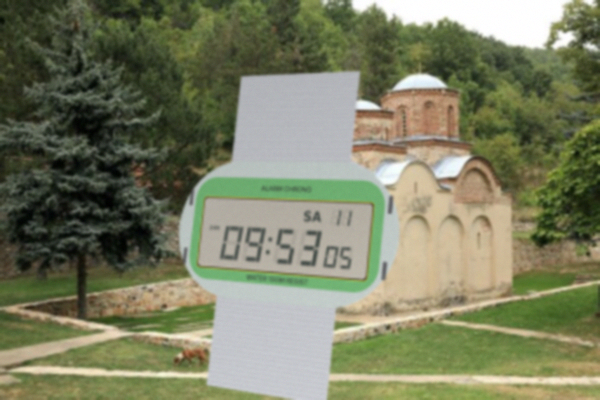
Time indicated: 9h53m05s
